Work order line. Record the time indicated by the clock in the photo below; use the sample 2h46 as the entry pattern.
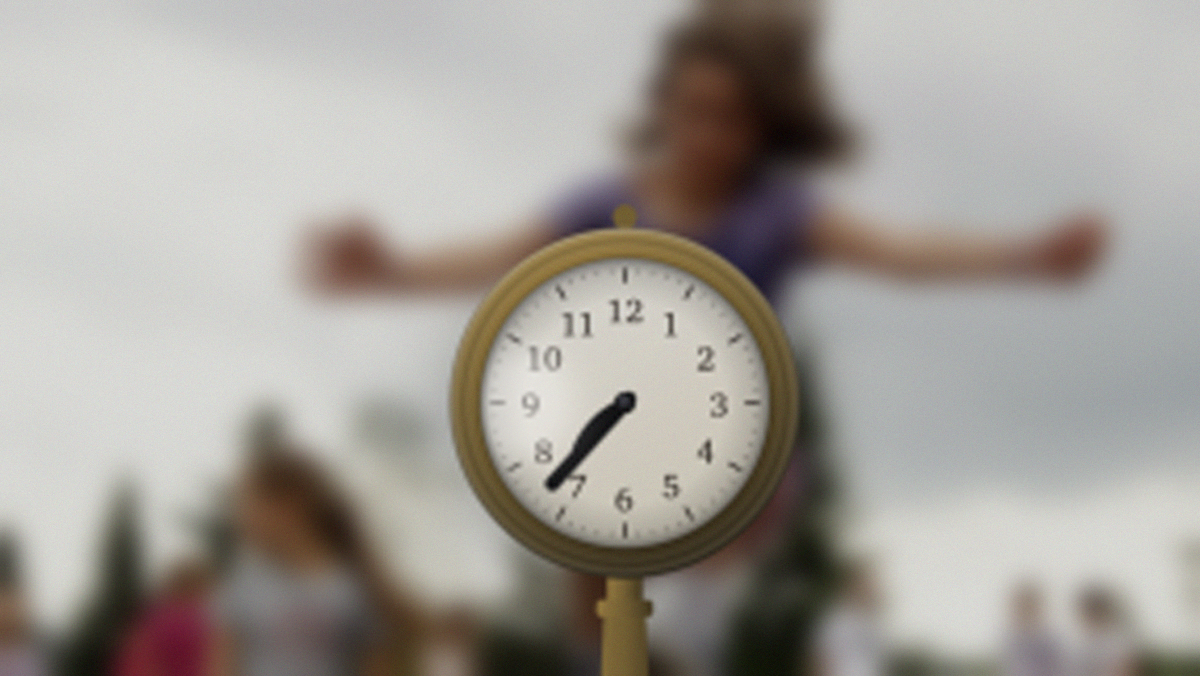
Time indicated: 7h37
